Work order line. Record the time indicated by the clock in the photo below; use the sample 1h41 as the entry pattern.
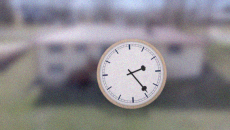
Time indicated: 2h24
